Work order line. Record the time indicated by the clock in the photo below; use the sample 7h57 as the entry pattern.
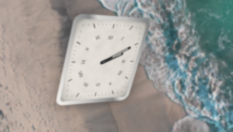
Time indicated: 2h10
